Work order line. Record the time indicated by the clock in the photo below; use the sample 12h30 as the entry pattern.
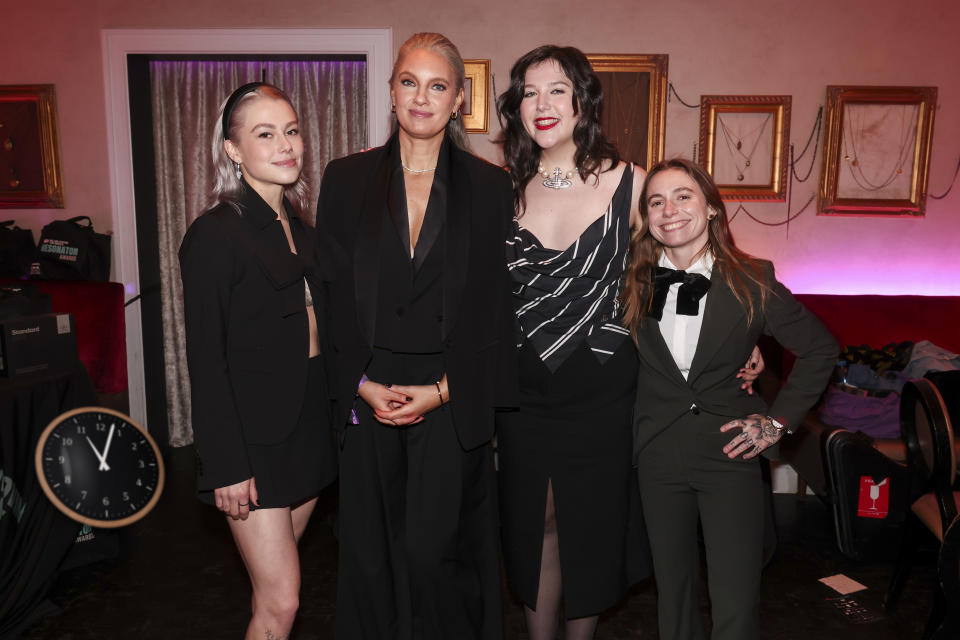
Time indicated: 11h03
